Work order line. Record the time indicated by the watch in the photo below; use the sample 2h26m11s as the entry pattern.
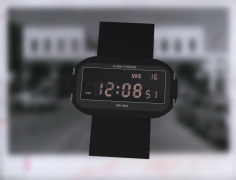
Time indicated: 12h08m51s
